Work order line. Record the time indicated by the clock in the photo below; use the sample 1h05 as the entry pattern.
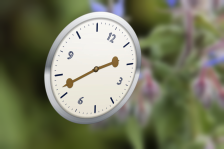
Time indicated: 1h37
